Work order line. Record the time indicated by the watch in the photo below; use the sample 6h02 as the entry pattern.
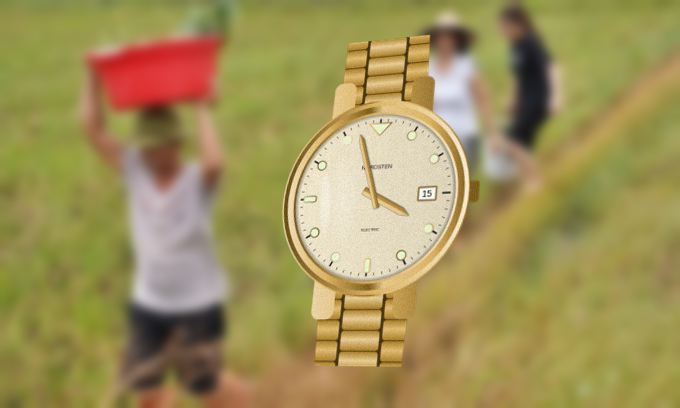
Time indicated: 3h57
